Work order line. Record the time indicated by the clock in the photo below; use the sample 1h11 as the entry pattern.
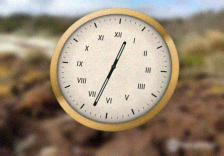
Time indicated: 12h33
